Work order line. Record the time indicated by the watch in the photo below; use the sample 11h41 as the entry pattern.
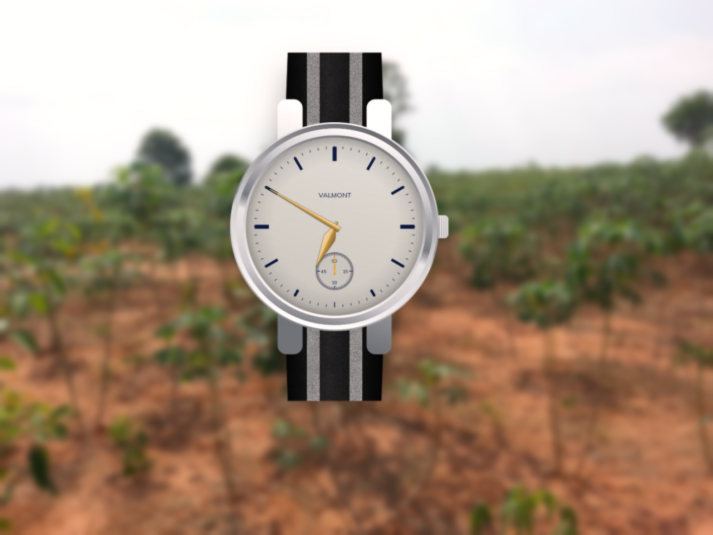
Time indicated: 6h50
